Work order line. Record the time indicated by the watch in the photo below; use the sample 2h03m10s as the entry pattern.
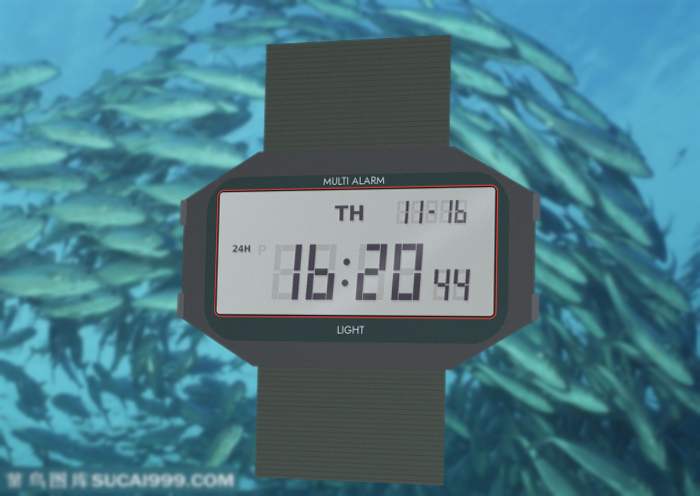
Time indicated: 16h20m44s
